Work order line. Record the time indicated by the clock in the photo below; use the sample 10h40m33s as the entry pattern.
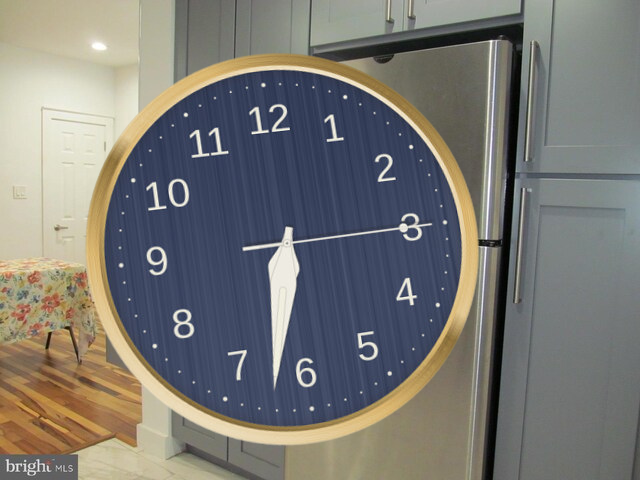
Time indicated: 6h32m15s
